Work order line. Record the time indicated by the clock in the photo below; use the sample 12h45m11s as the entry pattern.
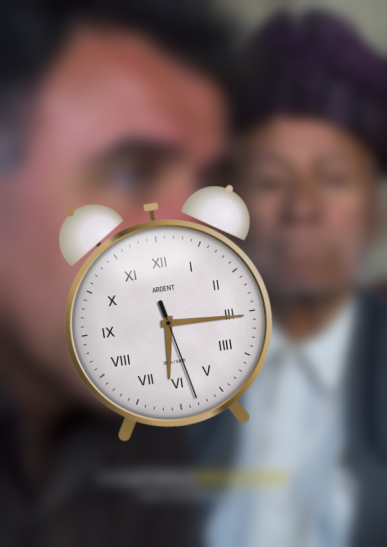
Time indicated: 6h15m28s
